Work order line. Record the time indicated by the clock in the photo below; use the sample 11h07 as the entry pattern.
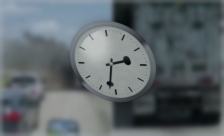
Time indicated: 2h32
